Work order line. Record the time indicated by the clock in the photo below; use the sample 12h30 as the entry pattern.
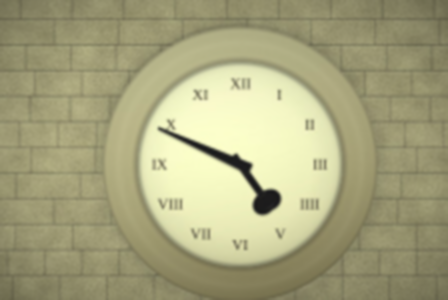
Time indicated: 4h49
